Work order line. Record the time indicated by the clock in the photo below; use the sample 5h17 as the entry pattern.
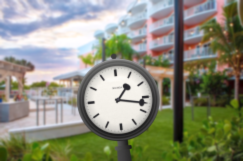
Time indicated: 1h17
